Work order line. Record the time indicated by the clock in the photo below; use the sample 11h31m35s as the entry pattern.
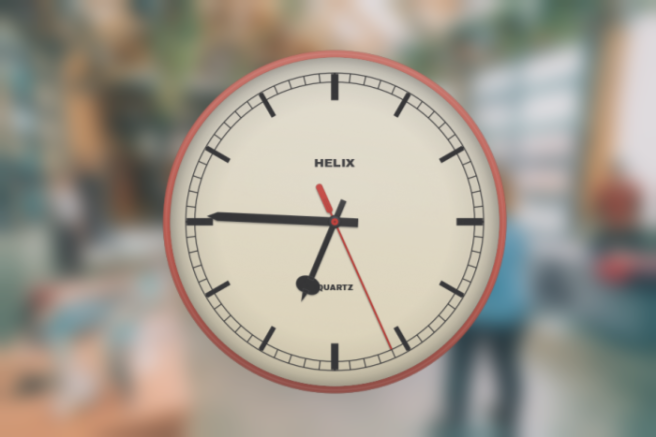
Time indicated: 6h45m26s
